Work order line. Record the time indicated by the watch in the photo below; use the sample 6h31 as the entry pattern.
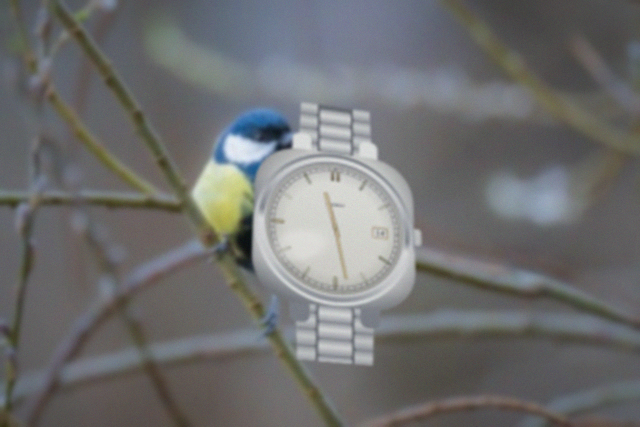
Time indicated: 11h28
